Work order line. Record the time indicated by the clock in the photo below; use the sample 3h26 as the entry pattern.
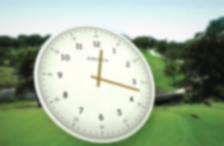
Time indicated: 12h17
